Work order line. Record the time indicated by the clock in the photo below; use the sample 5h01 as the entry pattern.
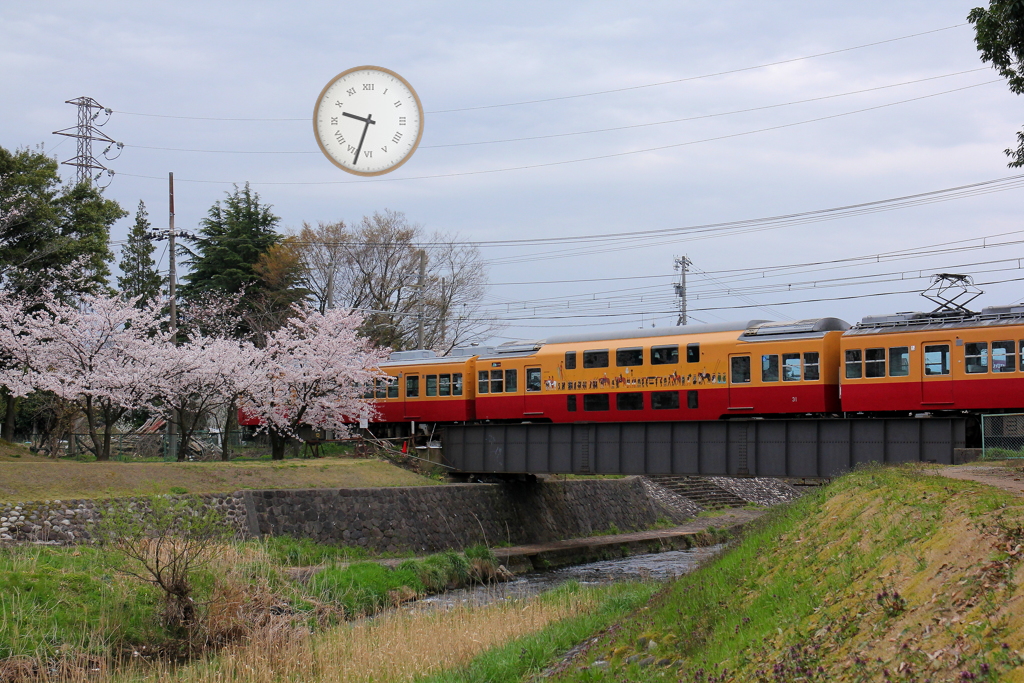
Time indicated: 9h33
